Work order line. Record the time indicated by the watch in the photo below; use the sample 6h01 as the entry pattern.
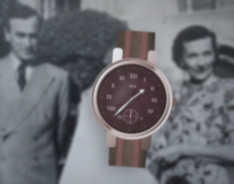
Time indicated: 1h37
